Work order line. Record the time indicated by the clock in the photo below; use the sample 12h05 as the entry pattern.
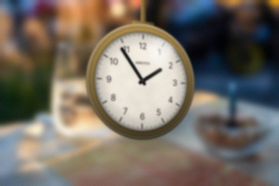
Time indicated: 1h54
